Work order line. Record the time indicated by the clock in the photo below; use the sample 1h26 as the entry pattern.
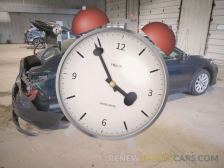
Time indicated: 3h54
